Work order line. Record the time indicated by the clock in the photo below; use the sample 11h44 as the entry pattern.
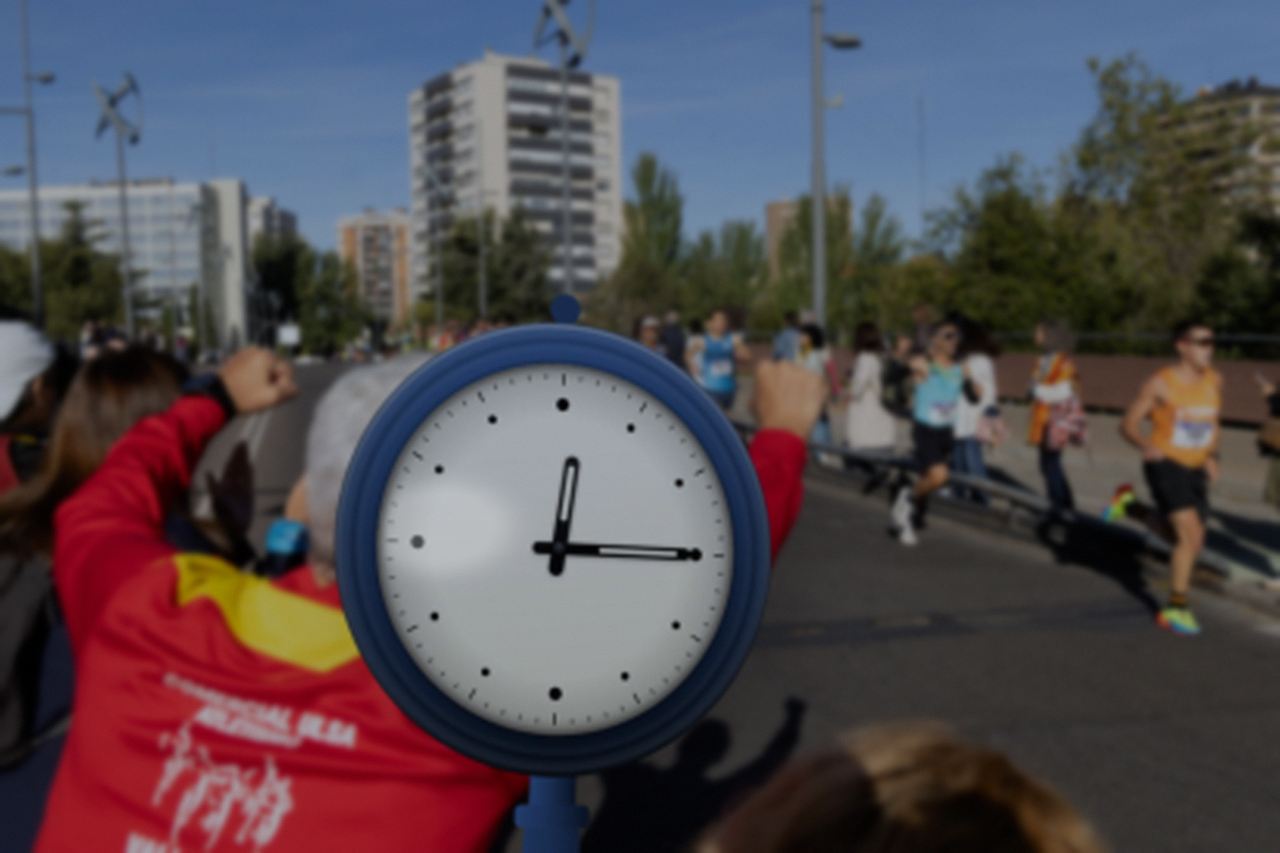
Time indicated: 12h15
